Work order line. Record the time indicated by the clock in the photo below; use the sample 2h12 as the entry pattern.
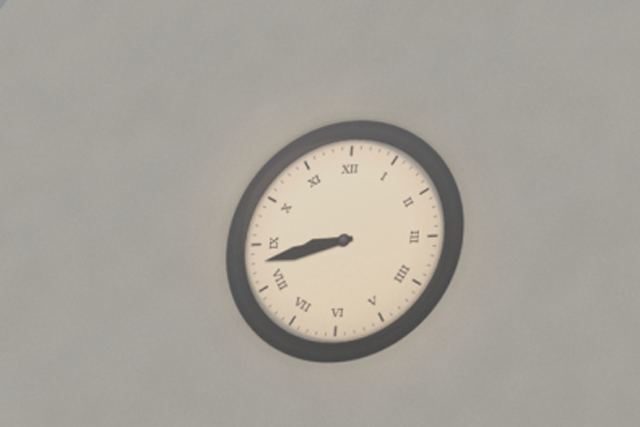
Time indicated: 8h43
